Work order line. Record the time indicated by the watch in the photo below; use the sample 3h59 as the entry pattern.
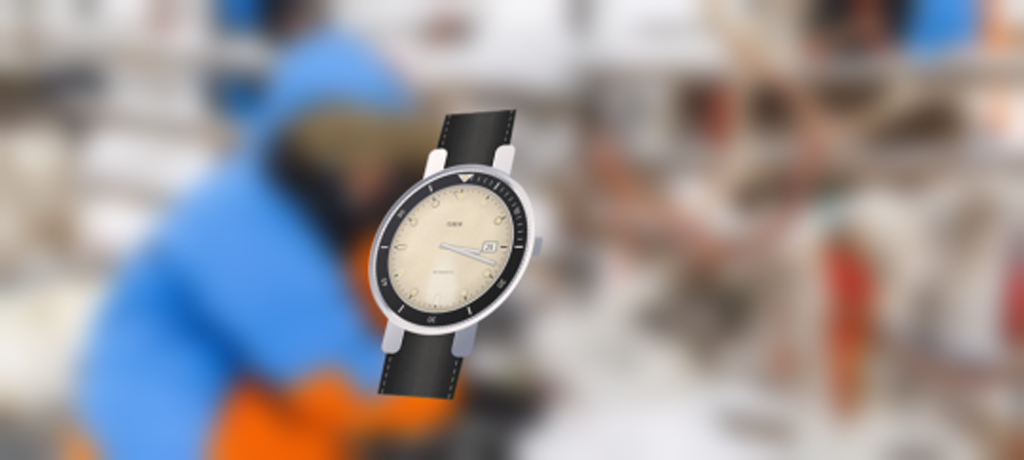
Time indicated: 3h18
